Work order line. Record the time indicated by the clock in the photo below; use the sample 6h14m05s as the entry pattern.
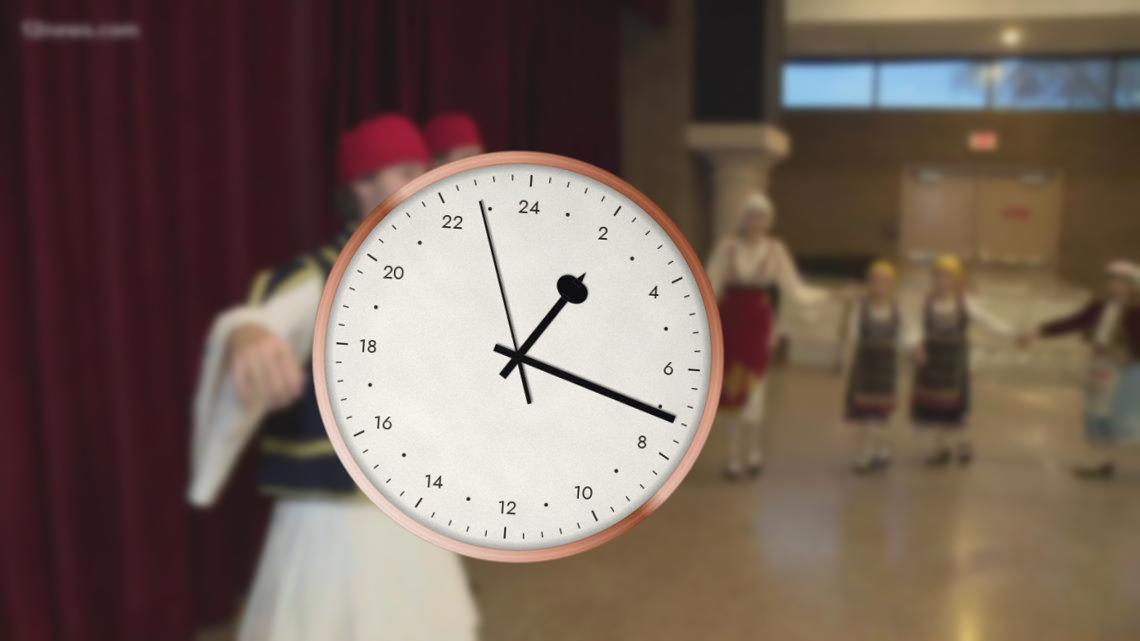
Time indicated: 2h17m57s
